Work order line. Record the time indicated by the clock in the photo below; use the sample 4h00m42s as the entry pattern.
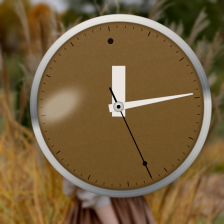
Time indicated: 12h14m27s
